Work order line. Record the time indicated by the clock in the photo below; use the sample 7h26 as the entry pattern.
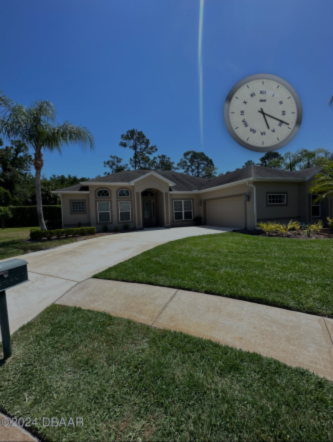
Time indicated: 5h19
